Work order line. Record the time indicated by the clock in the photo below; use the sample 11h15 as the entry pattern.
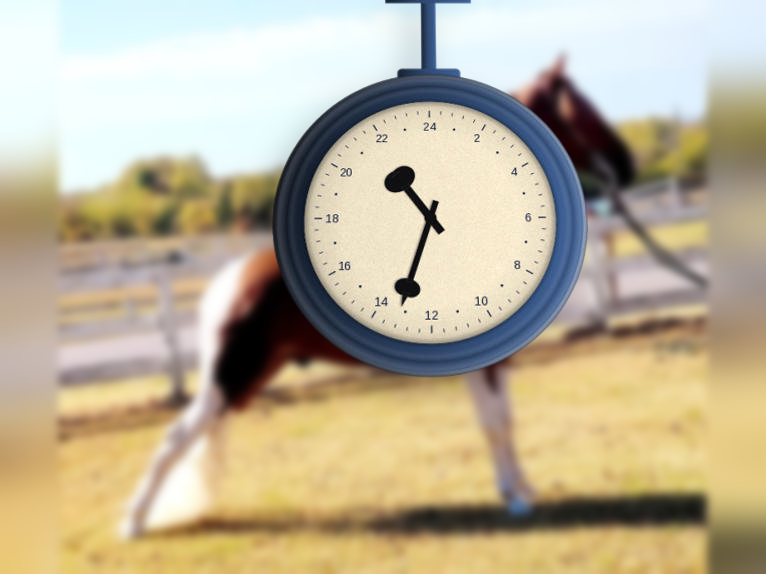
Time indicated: 21h33
